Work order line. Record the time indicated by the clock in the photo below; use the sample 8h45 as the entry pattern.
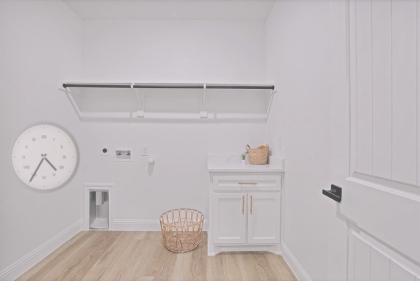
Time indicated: 4h35
